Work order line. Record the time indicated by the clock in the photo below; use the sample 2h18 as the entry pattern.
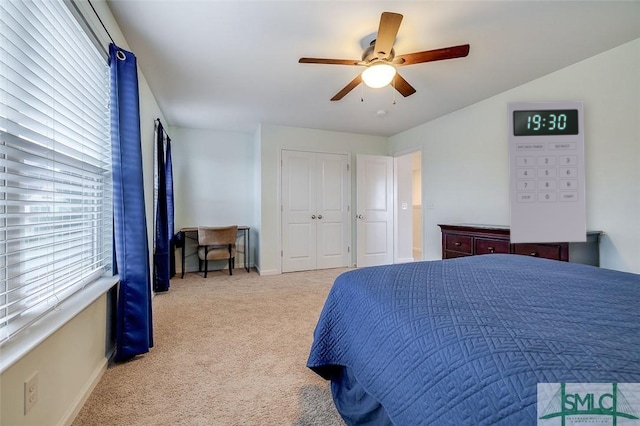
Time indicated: 19h30
